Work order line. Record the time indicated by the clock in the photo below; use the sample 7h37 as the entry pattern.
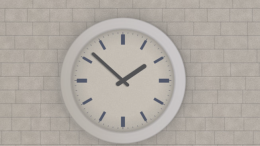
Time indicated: 1h52
